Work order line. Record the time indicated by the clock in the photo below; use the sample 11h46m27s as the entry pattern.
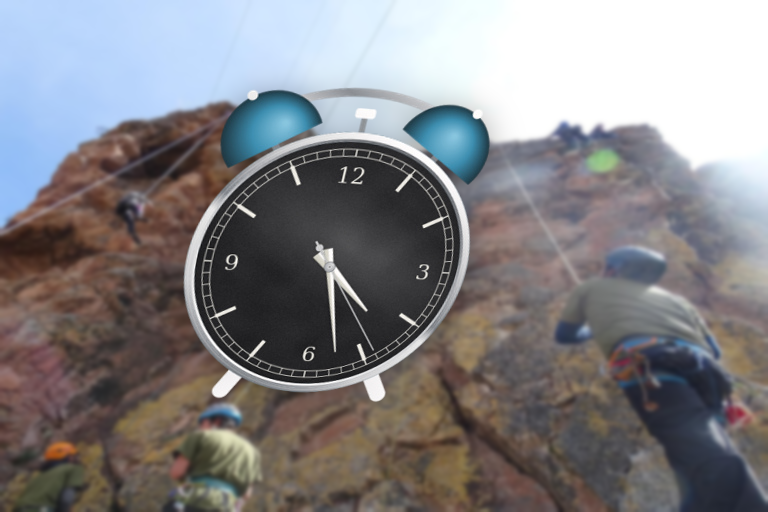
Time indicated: 4h27m24s
